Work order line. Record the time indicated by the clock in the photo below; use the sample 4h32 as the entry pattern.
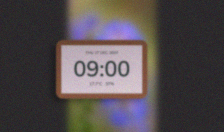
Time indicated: 9h00
